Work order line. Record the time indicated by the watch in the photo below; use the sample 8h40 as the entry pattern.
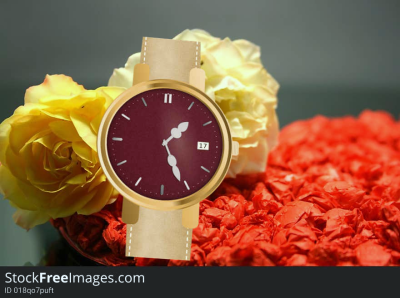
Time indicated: 1h26
